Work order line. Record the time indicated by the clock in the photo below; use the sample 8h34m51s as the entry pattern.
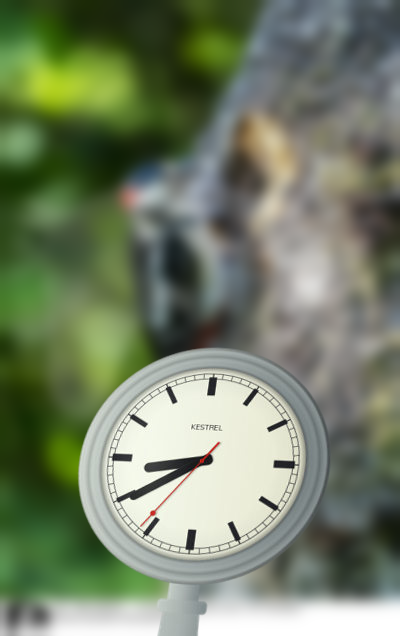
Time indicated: 8h39m36s
